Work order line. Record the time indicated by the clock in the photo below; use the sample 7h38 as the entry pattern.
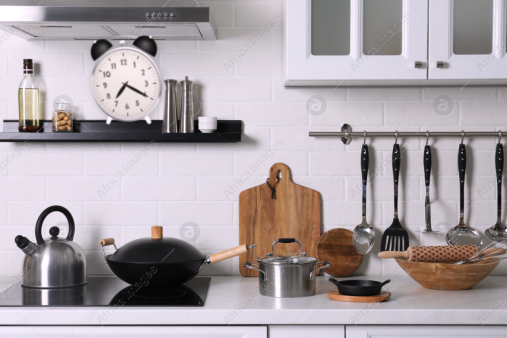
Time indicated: 7h20
